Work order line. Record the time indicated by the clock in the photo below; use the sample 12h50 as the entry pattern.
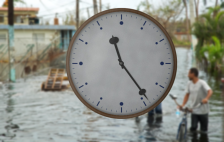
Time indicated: 11h24
